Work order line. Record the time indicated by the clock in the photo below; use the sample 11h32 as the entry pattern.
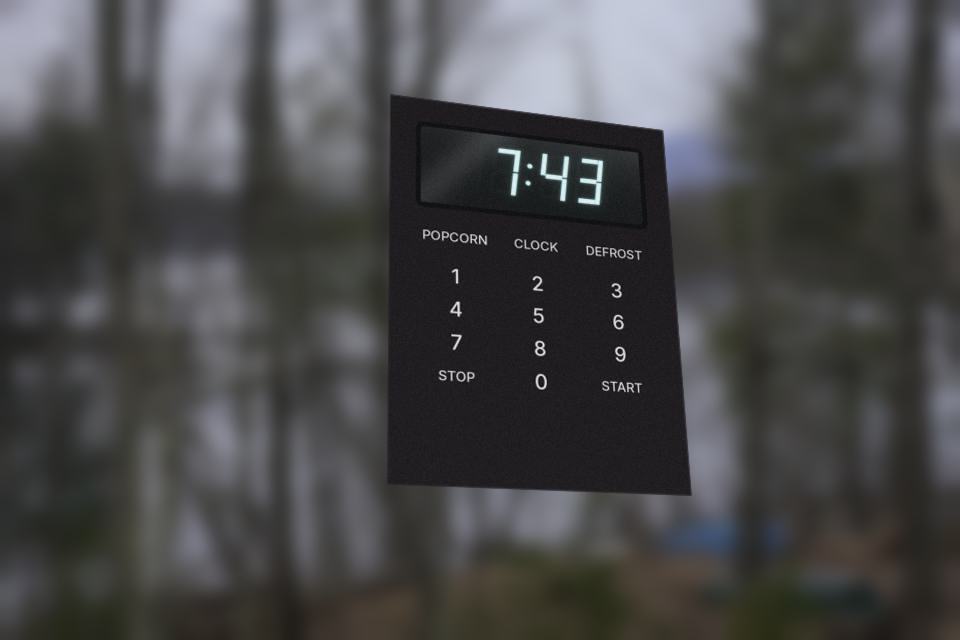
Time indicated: 7h43
